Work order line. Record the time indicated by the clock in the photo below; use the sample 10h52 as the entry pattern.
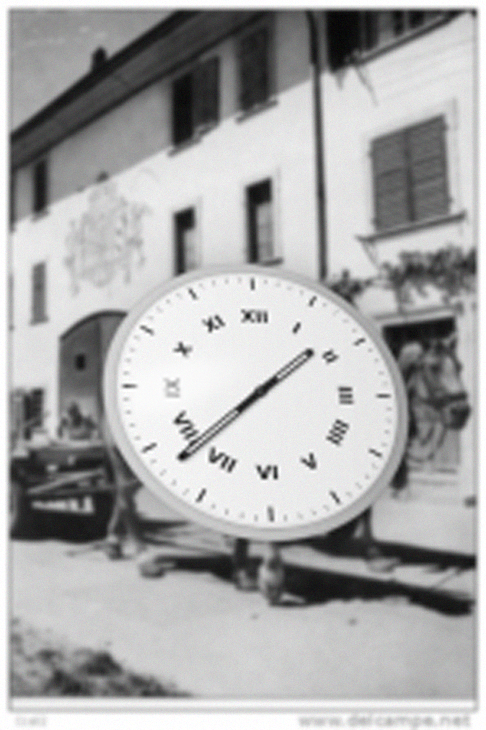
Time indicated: 1h38
